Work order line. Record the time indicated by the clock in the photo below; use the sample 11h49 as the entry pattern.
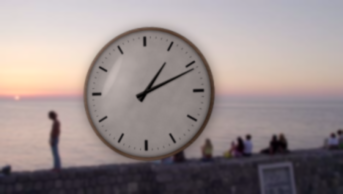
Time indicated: 1h11
